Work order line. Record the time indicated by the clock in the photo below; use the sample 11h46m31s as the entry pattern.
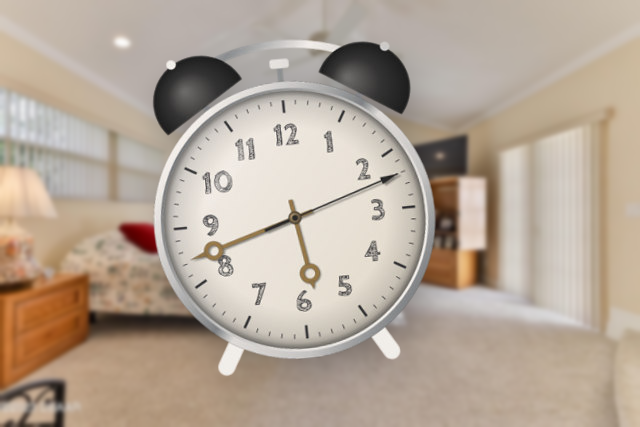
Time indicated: 5h42m12s
